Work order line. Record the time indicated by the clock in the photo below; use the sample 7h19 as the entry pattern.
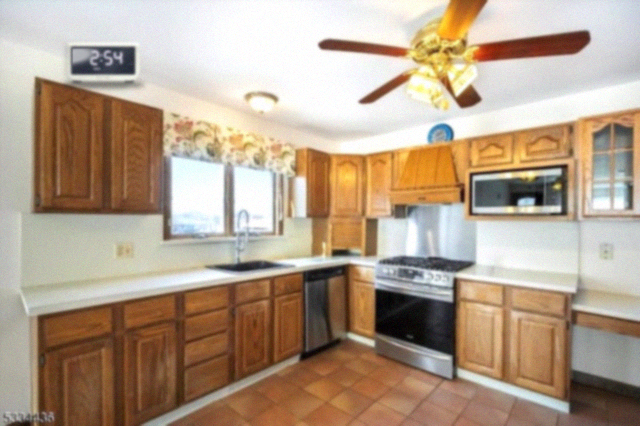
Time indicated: 2h54
